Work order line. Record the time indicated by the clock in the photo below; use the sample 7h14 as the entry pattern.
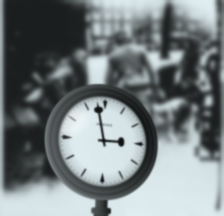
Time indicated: 2h58
